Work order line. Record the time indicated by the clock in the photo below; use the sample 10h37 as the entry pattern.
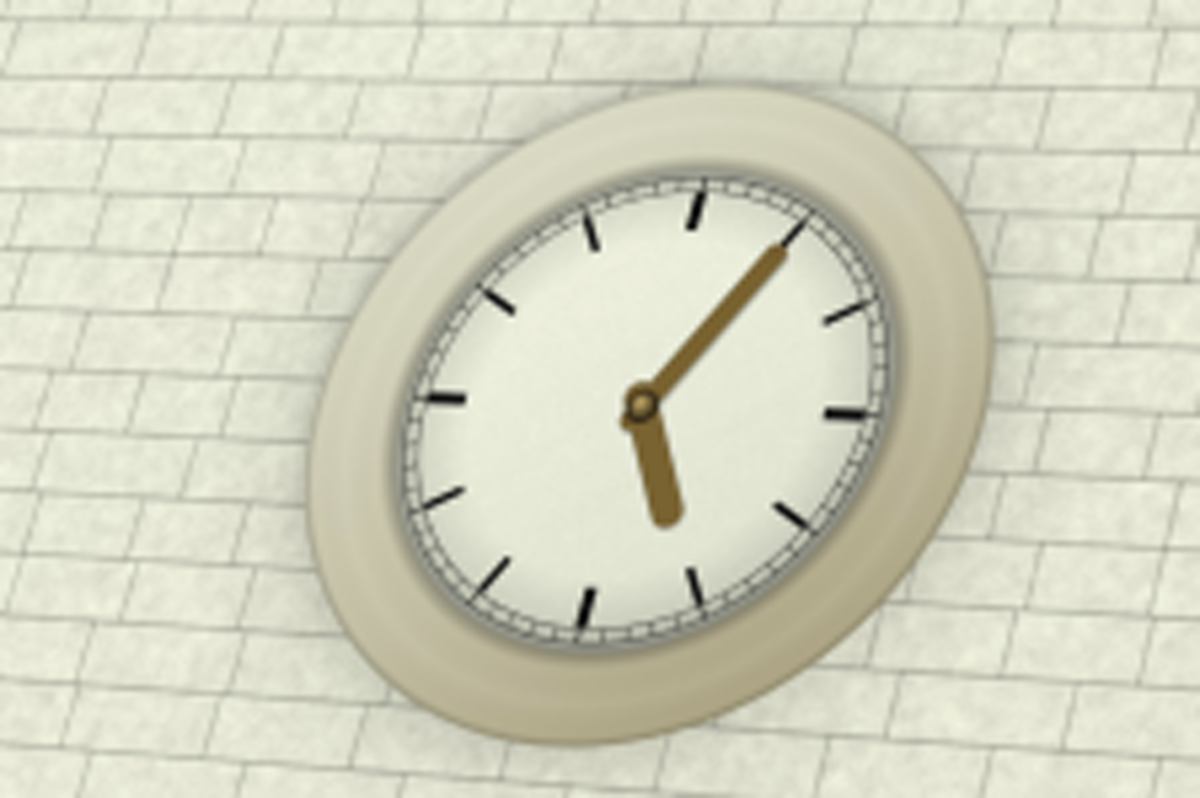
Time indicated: 5h05
